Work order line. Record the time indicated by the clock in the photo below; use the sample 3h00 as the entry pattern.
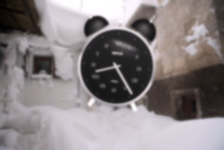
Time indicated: 8h24
